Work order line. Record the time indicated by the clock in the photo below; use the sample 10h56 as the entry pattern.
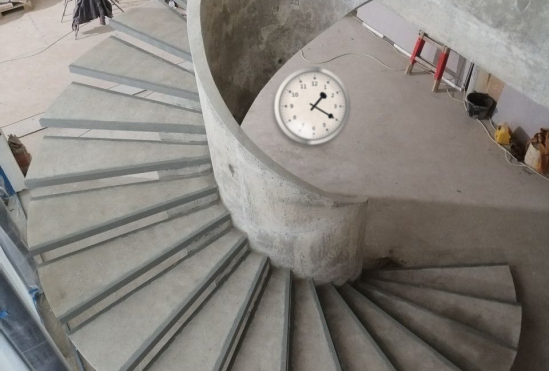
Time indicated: 1h20
